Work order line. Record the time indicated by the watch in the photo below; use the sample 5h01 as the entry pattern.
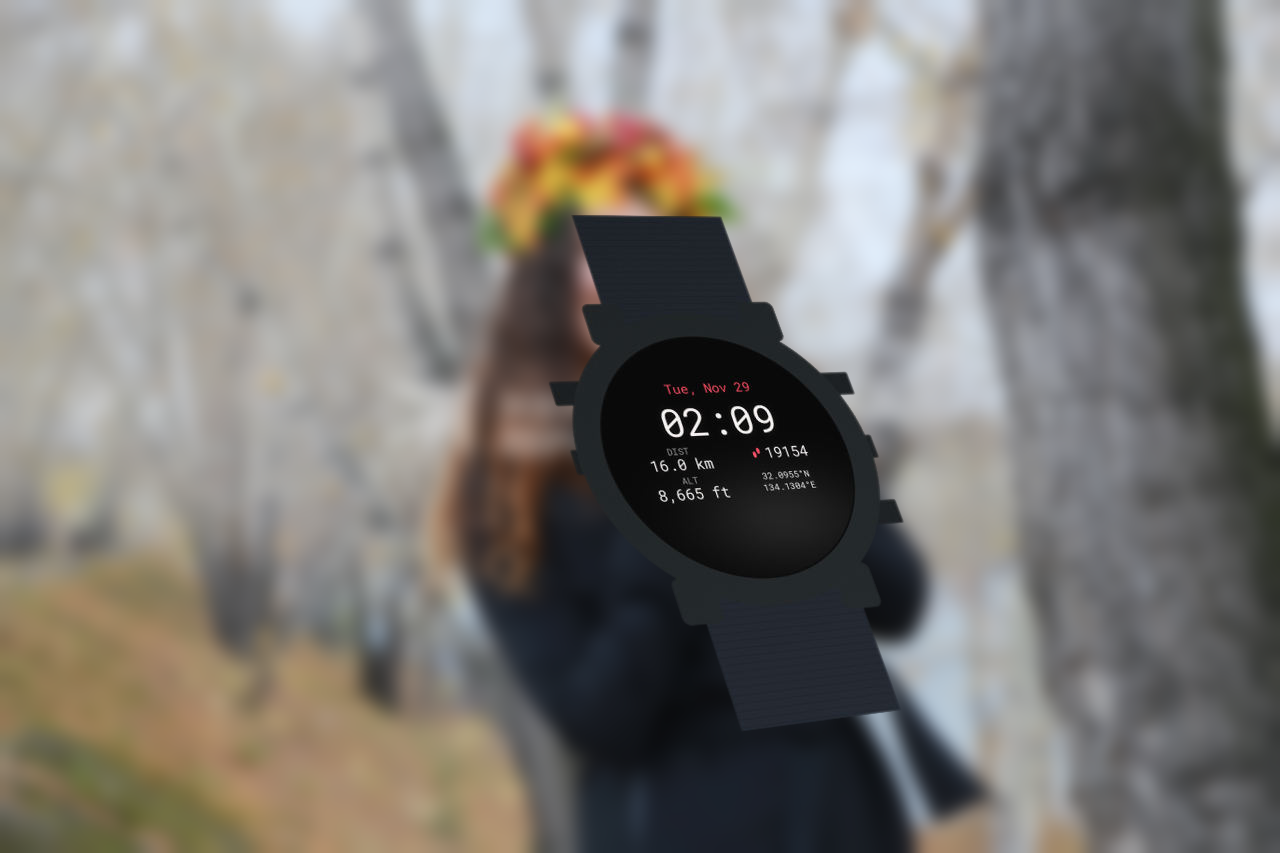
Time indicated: 2h09
